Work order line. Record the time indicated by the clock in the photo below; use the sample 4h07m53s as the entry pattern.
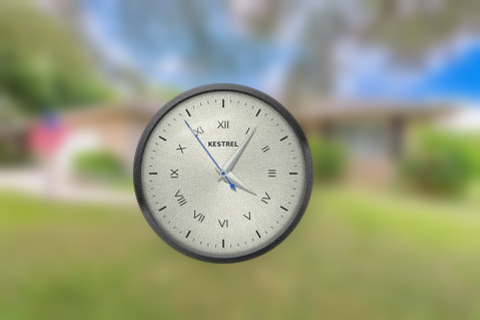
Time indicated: 4h05m54s
